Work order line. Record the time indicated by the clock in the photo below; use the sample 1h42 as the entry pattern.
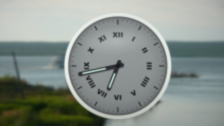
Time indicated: 6h43
